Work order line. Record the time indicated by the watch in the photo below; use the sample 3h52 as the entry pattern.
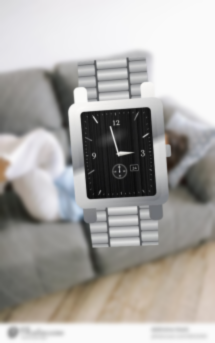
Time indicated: 2h58
